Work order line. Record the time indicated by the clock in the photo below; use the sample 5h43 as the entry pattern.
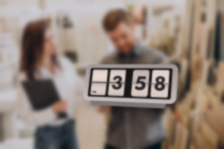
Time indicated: 3h58
